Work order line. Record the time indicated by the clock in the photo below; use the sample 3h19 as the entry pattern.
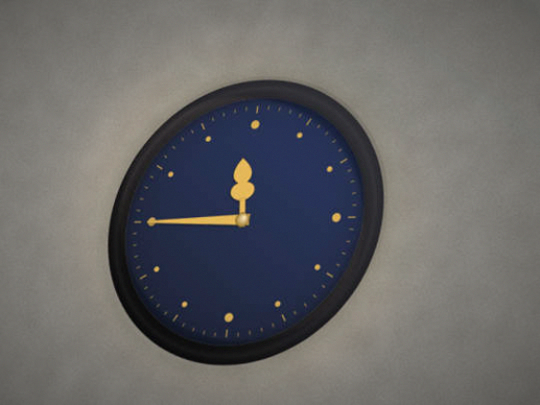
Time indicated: 11h45
